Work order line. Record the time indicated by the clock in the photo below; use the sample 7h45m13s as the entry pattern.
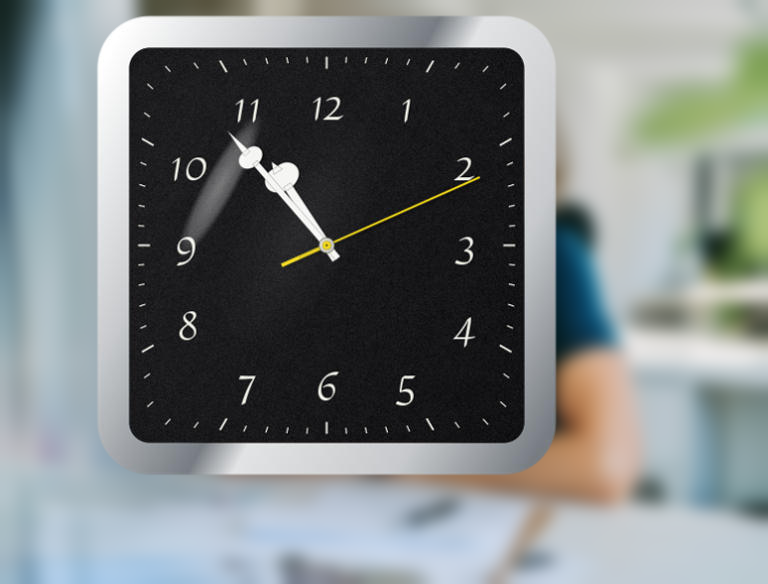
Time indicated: 10h53m11s
